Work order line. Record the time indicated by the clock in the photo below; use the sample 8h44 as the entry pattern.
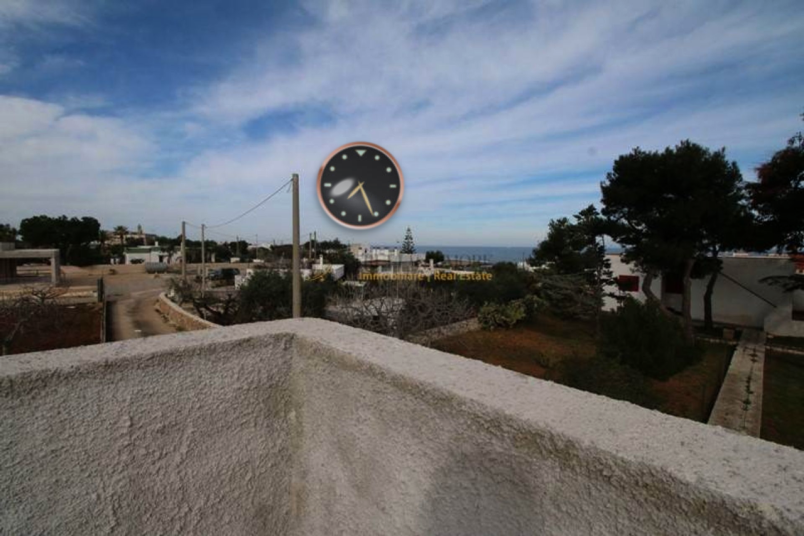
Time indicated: 7h26
